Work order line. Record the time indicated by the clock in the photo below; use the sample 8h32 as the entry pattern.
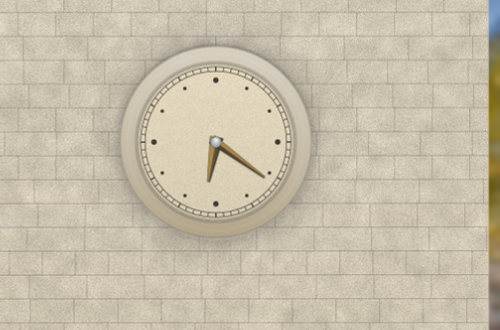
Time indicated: 6h21
